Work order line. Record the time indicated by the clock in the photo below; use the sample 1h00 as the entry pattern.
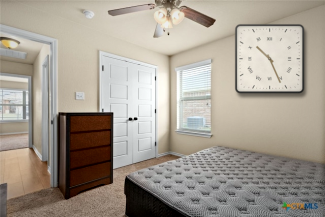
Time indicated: 10h26
